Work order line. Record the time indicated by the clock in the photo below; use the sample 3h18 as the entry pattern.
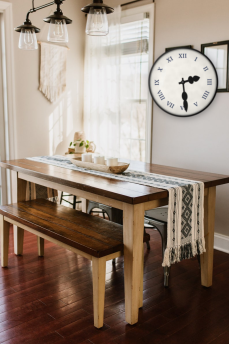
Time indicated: 2h29
